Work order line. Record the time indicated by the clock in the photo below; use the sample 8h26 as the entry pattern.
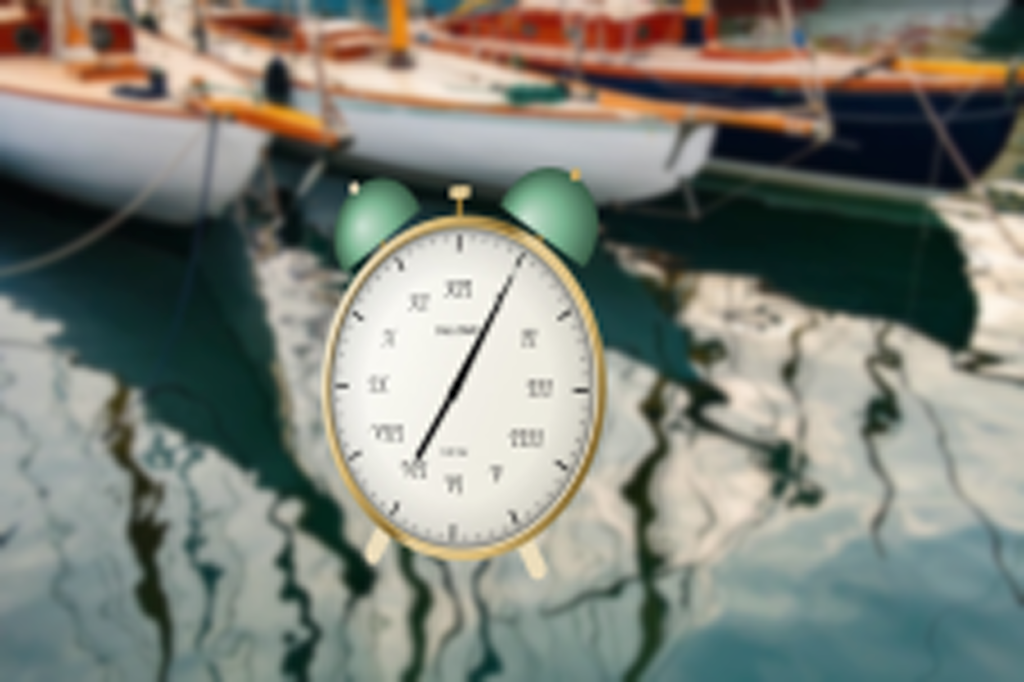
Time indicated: 7h05
